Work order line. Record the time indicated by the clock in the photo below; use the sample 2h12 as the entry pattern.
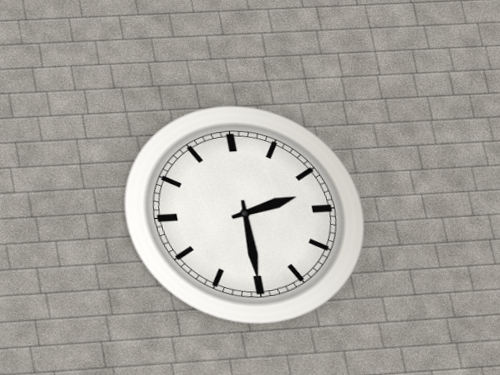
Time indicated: 2h30
